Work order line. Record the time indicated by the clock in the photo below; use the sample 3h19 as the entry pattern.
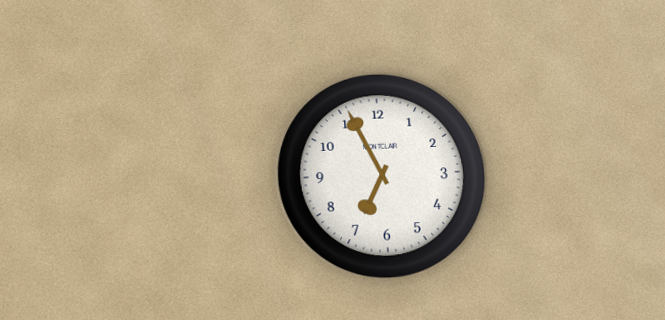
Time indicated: 6h56
